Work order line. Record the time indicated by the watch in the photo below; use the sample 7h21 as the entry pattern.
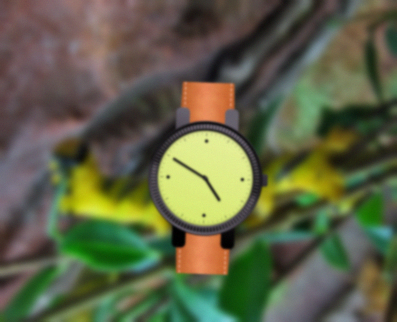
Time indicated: 4h50
